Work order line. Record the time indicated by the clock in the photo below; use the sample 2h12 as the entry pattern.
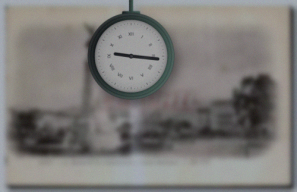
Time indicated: 9h16
